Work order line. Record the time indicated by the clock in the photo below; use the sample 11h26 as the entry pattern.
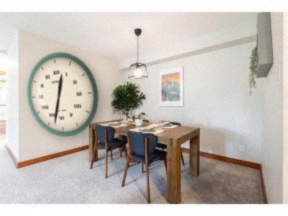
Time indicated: 12h33
